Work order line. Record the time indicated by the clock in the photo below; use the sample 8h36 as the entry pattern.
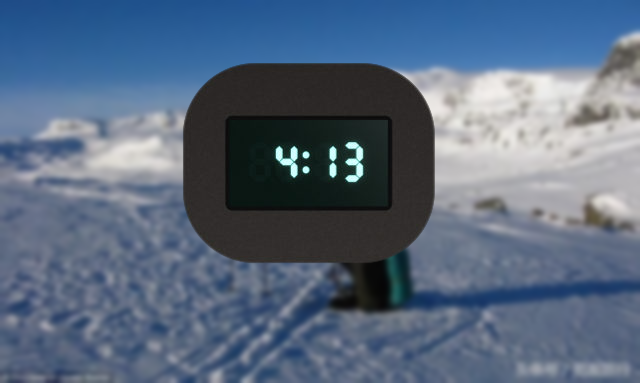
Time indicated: 4h13
